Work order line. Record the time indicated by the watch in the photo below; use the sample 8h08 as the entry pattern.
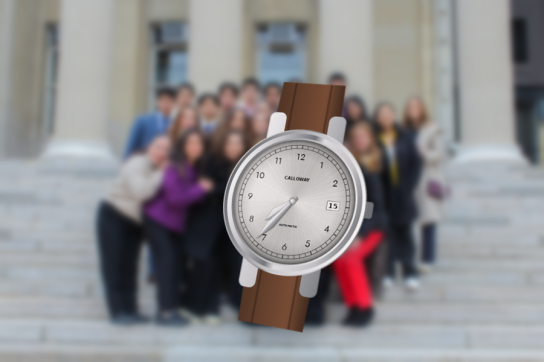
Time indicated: 7h36
